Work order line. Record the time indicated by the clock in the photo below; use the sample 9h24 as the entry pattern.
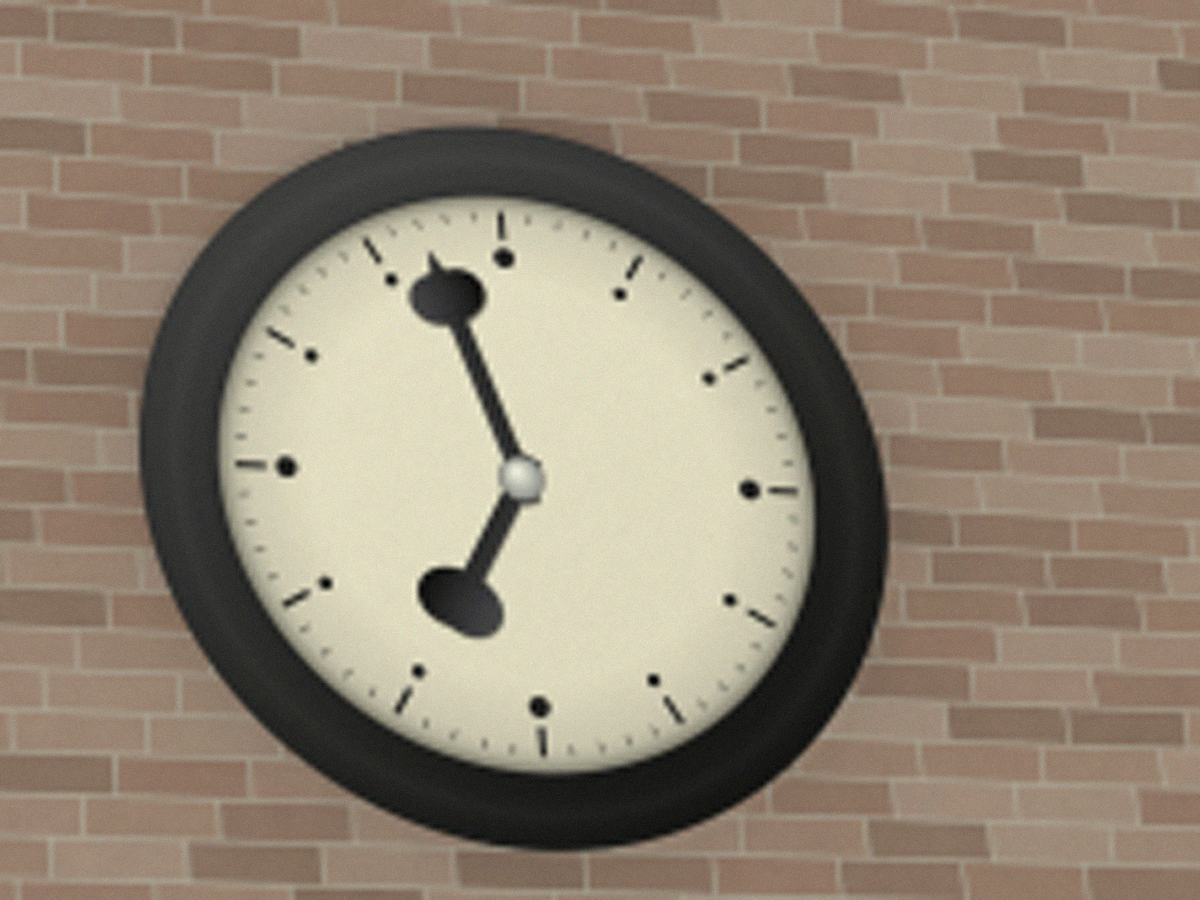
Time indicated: 6h57
